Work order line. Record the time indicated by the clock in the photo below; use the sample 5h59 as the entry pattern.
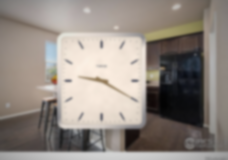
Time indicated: 9h20
